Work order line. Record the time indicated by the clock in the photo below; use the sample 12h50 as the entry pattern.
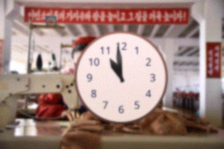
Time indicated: 10h59
